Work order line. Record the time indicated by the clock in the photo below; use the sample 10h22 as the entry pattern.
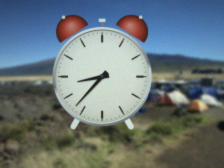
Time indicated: 8h37
